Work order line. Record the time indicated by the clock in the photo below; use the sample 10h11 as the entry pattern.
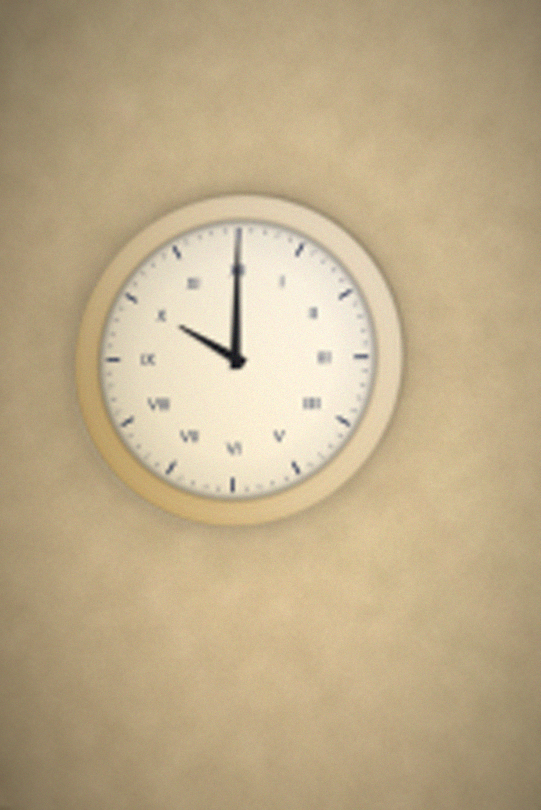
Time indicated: 10h00
